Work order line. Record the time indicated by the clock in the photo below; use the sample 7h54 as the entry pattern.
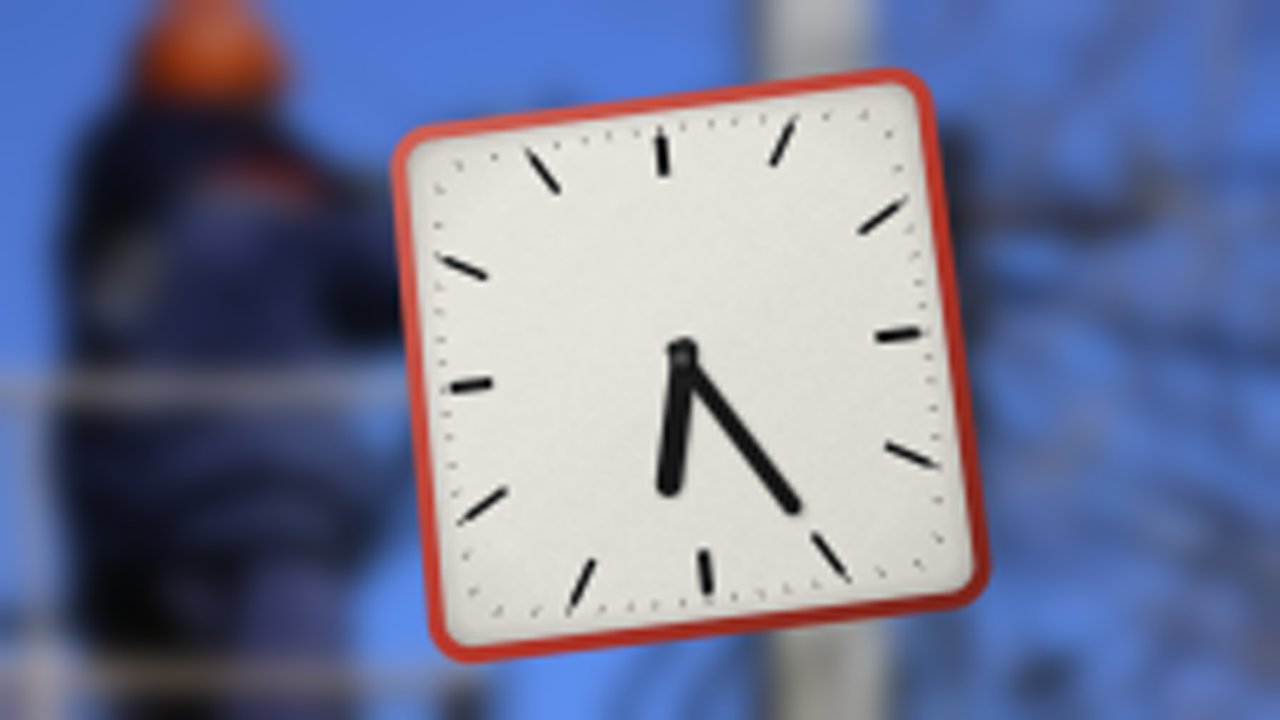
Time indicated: 6h25
